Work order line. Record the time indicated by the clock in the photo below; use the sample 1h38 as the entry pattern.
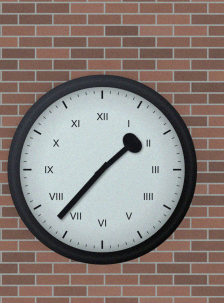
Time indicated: 1h37
